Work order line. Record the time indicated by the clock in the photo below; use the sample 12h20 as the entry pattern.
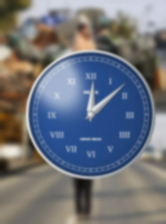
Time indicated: 12h08
